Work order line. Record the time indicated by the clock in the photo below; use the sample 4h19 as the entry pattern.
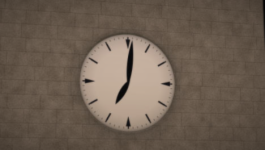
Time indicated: 7h01
